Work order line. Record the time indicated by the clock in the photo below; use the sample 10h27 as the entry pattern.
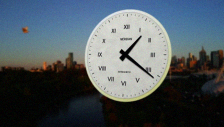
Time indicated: 1h21
